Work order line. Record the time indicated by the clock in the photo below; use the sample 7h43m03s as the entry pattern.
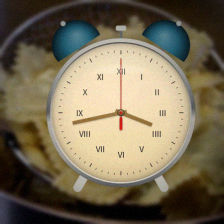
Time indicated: 3h43m00s
